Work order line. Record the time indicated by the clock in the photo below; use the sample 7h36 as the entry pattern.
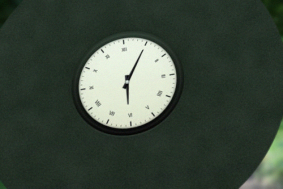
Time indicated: 6h05
